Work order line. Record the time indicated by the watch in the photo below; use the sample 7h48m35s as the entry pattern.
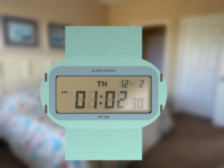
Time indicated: 1h02m30s
